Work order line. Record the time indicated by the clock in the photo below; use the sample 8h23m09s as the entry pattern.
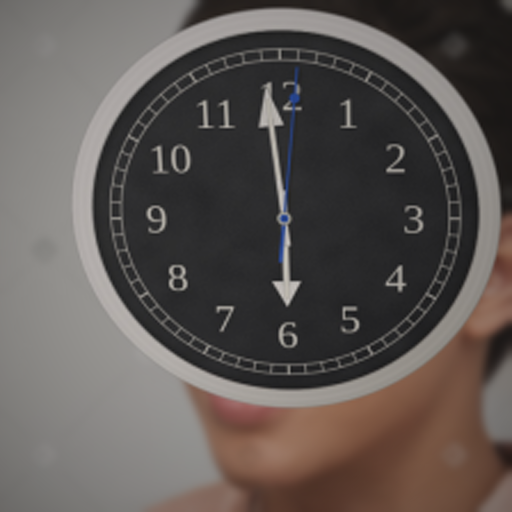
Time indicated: 5h59m01s
